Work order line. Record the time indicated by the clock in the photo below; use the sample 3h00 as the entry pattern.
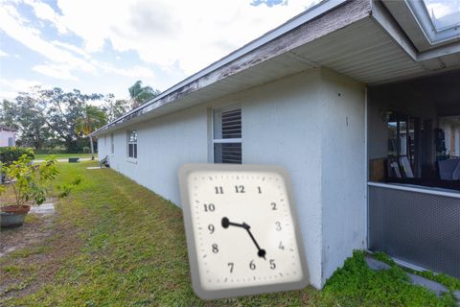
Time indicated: 9h26
